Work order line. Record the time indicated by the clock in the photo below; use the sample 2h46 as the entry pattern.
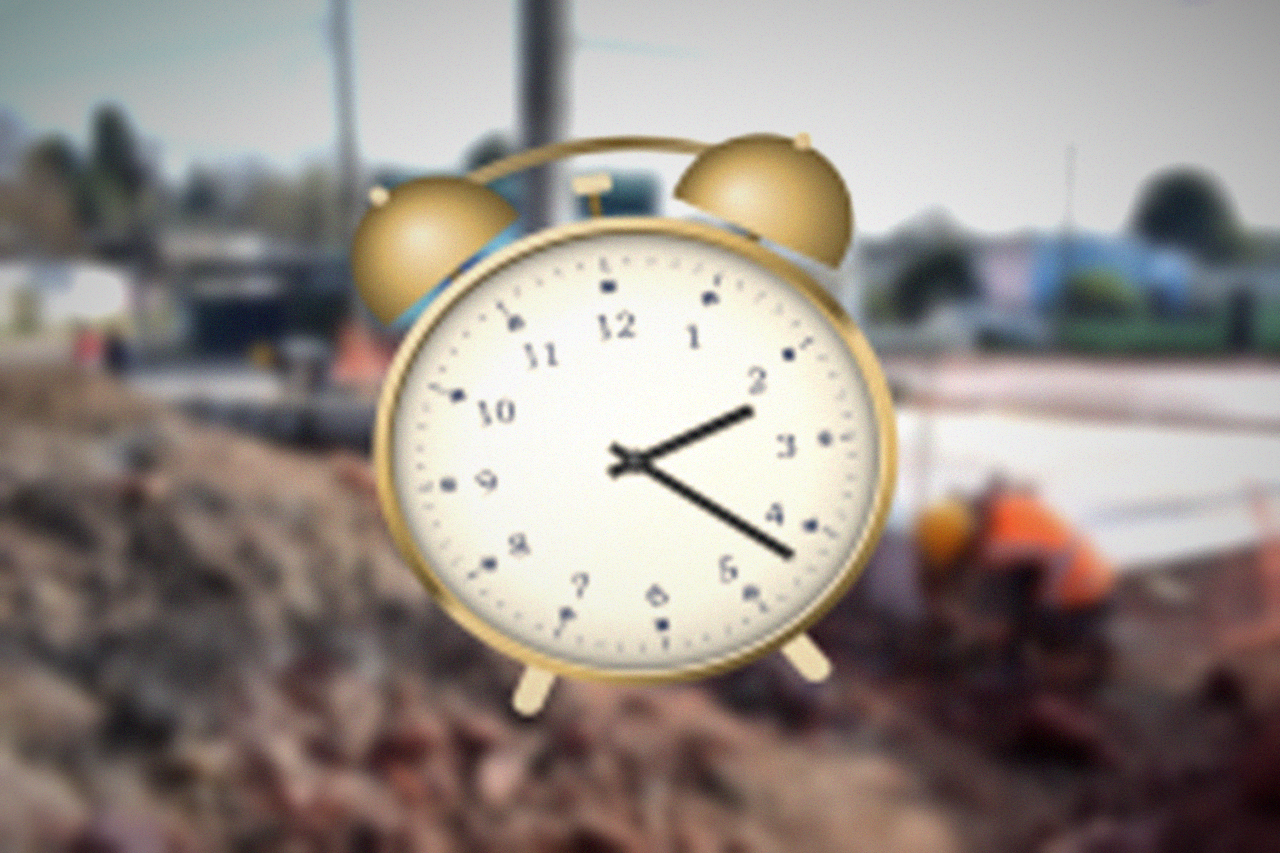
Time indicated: 2h22
